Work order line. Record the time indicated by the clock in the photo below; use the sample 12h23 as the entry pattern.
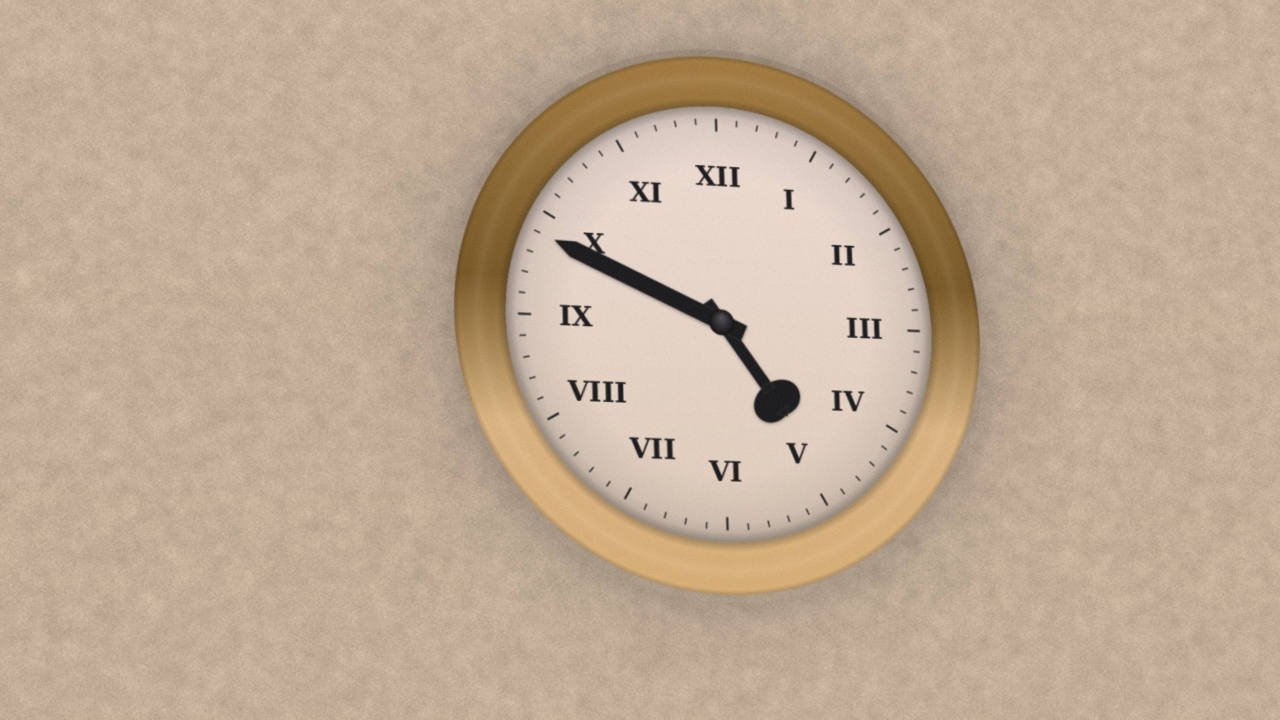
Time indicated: 4h49
